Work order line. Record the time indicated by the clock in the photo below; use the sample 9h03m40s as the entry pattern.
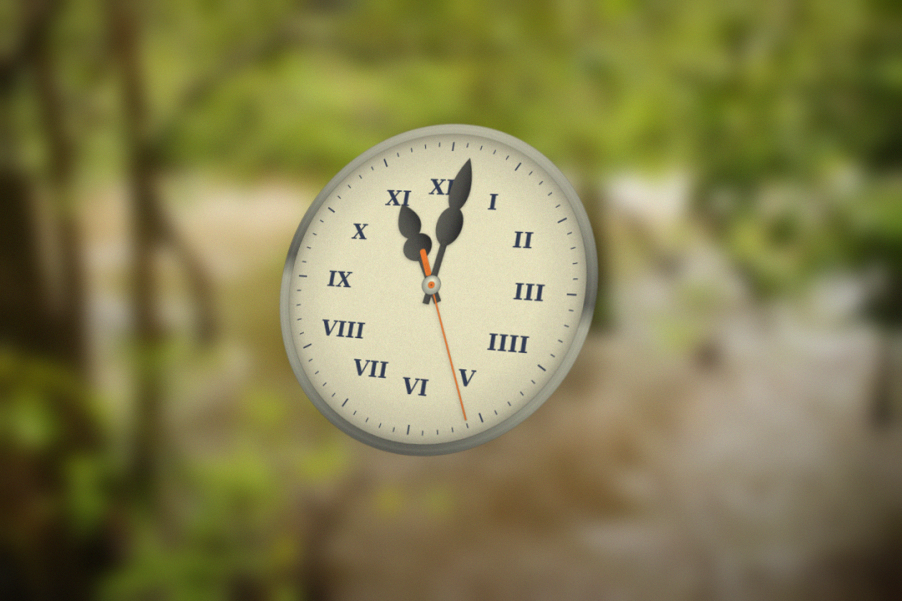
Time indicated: 11h01m26s
